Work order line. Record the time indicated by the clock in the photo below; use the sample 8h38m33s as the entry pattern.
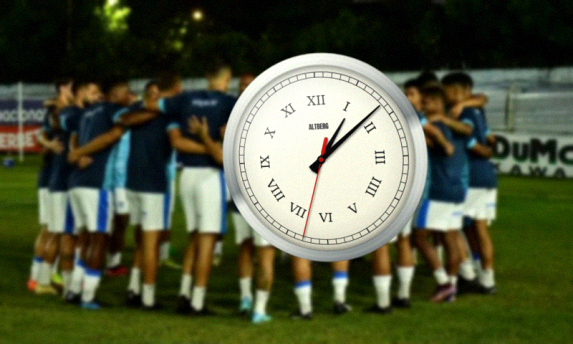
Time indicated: 1h08m33s
